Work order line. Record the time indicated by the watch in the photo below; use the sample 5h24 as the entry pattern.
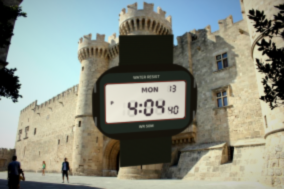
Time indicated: 4h04
